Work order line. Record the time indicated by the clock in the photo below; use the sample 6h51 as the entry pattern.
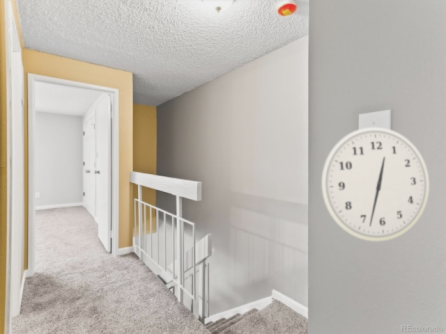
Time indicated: 12h33
